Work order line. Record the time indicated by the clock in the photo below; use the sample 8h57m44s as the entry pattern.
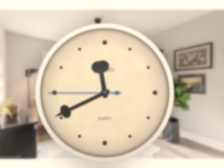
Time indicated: 11h40m45s
